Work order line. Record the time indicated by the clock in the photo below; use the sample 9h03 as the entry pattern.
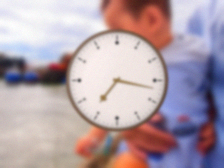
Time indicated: 7h17
